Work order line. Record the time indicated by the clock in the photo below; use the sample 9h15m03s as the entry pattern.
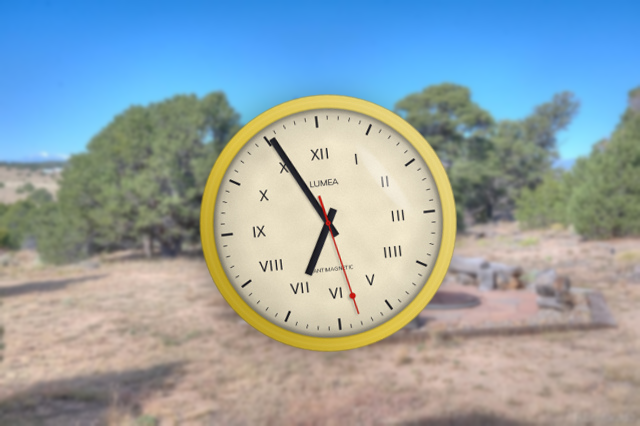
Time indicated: 6h55m28s
